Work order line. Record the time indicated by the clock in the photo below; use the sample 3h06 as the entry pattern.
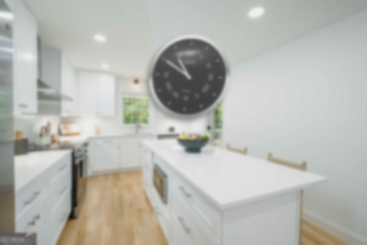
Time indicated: 10h50
